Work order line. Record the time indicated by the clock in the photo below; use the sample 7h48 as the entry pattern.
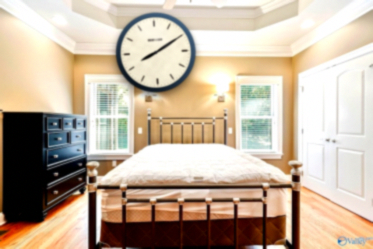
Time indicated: 8h10
